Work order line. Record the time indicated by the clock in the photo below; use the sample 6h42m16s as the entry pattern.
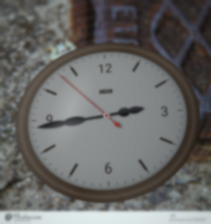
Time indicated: 2h43m53s
